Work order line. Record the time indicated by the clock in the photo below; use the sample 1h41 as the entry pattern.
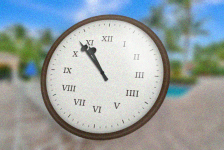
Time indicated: 10h53
